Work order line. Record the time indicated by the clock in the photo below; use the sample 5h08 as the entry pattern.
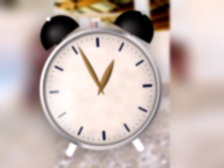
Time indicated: 12h56
